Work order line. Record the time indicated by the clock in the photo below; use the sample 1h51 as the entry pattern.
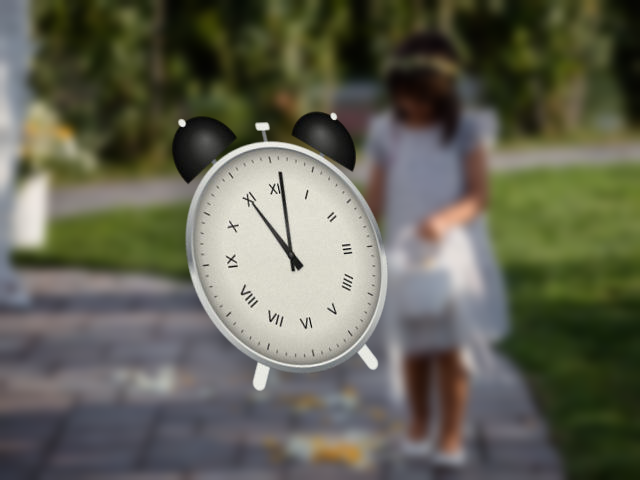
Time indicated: 11h01
